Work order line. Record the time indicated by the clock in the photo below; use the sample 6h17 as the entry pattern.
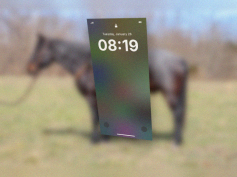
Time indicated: 8h19
